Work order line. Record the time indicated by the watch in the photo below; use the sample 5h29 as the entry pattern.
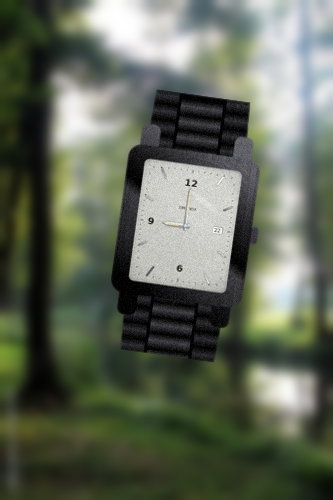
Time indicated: 9h00
